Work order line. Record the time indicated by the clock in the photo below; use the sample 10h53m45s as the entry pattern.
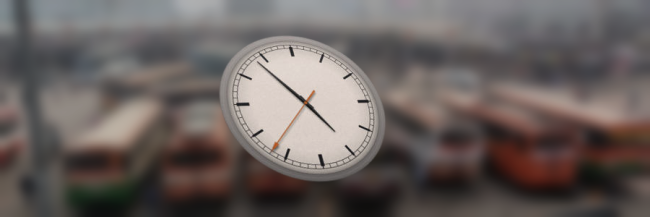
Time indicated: 4h53m37s
